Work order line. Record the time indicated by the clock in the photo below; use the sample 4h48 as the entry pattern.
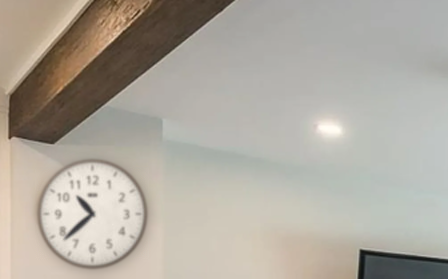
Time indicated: 10h38
